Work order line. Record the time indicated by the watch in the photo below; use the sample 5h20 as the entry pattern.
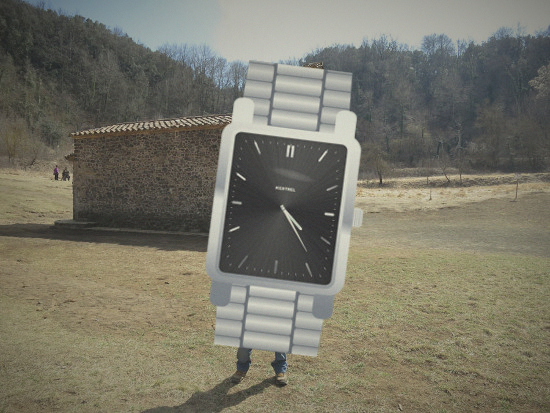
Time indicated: 4h24
